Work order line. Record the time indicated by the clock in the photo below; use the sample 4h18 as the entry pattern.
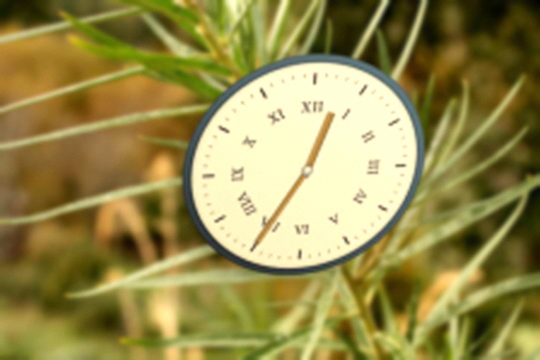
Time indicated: 12h35
